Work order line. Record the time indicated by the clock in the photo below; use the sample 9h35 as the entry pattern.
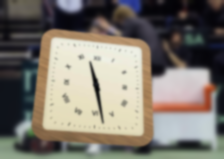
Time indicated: 11h28
